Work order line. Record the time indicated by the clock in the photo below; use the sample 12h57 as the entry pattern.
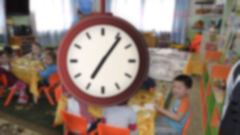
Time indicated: 7h06
